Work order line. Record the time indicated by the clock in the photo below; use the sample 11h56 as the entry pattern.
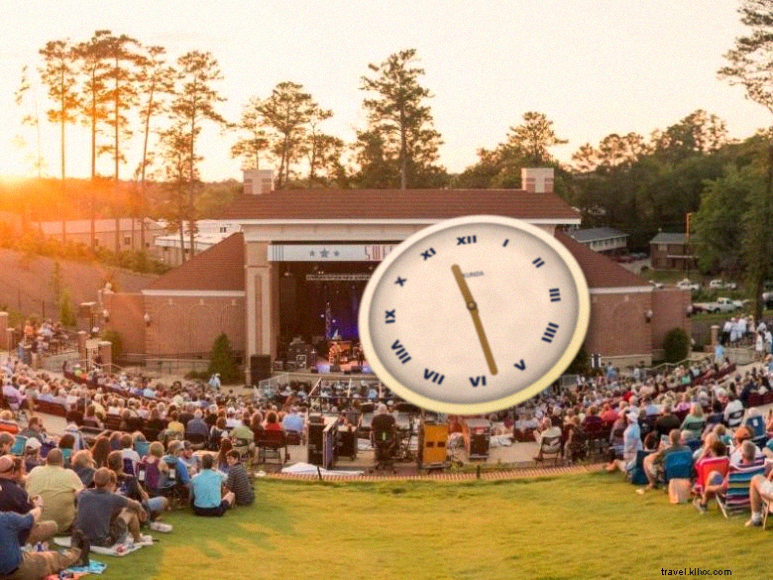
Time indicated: 11h28
